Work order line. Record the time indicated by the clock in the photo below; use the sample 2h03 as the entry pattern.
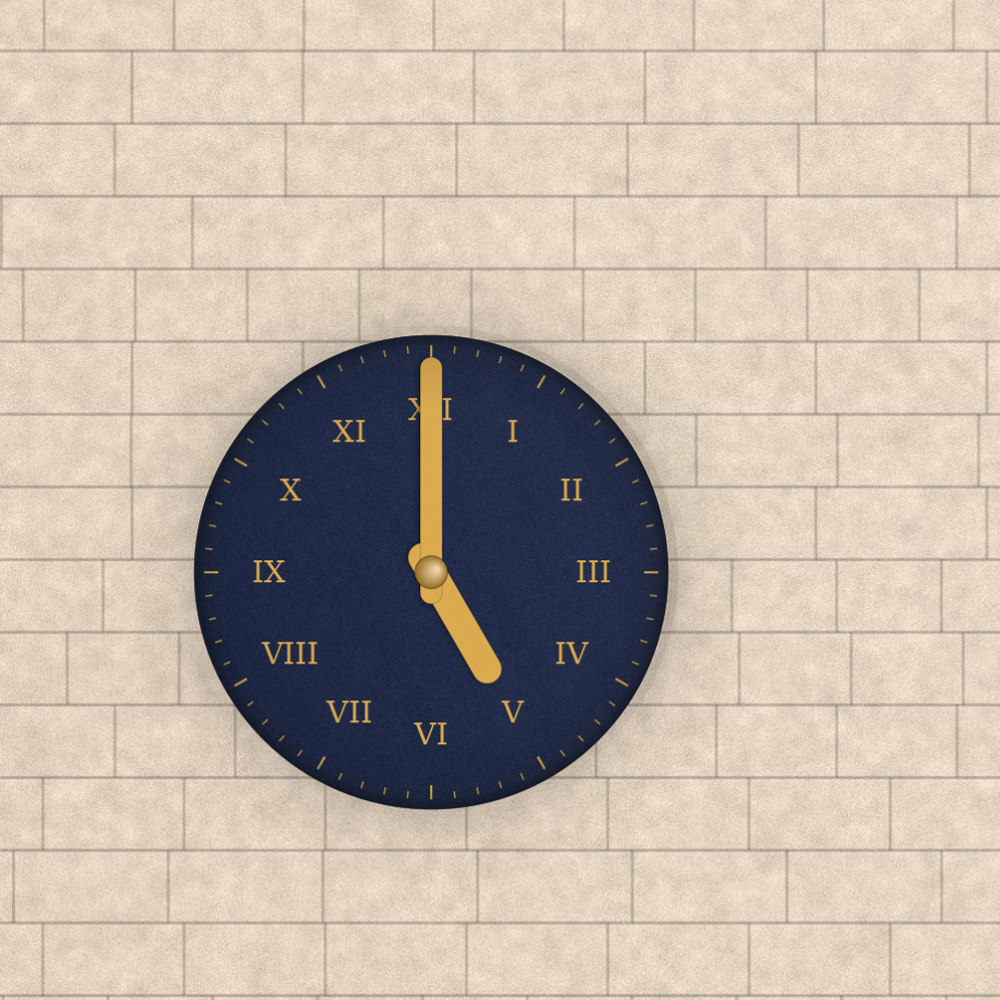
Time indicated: 5h00
